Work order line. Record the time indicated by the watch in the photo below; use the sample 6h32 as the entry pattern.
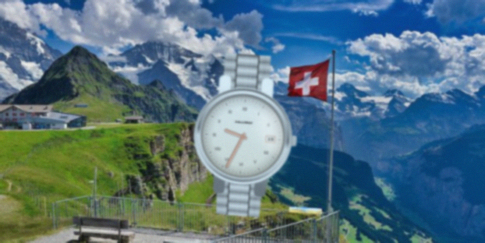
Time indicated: 9h34
